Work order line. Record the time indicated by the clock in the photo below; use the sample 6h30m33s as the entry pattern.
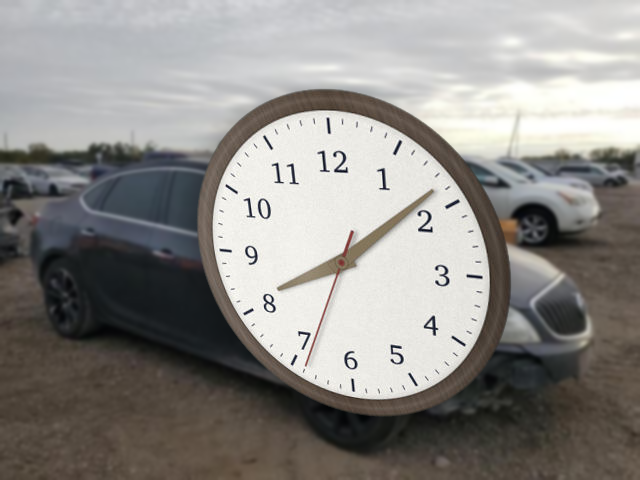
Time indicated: 8h08m34s
